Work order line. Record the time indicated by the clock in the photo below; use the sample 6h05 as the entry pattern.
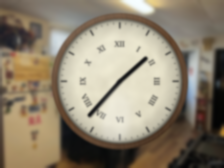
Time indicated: 1h37
